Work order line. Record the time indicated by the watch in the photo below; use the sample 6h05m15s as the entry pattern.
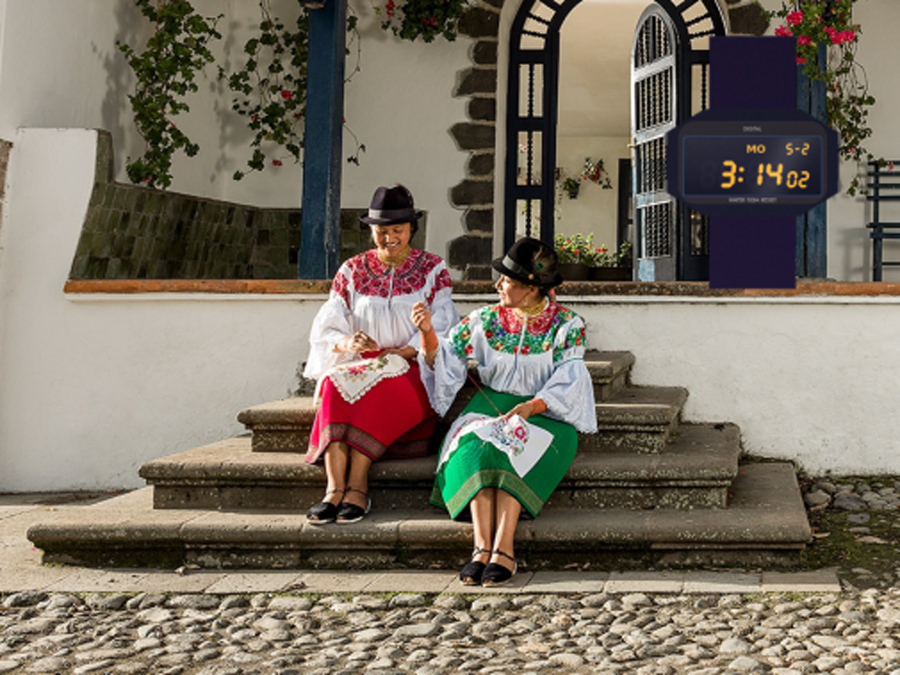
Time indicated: 3h14m02s
